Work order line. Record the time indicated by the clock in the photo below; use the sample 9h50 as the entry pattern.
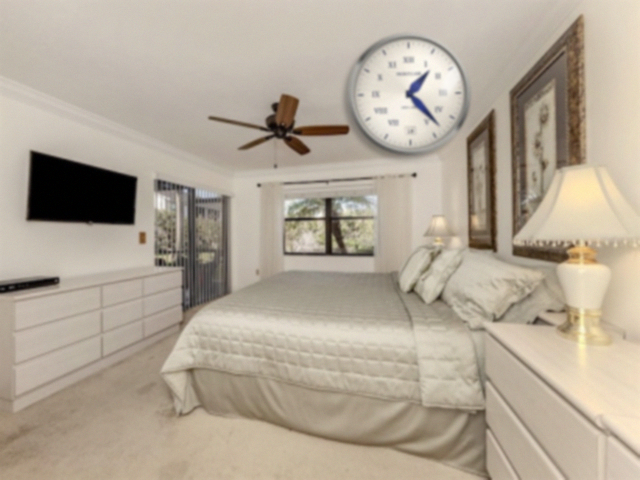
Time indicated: 1h23
